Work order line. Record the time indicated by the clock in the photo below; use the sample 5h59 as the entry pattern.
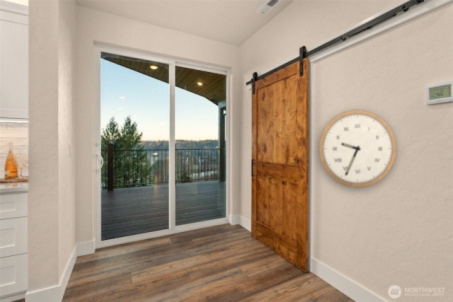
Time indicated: 9h34
